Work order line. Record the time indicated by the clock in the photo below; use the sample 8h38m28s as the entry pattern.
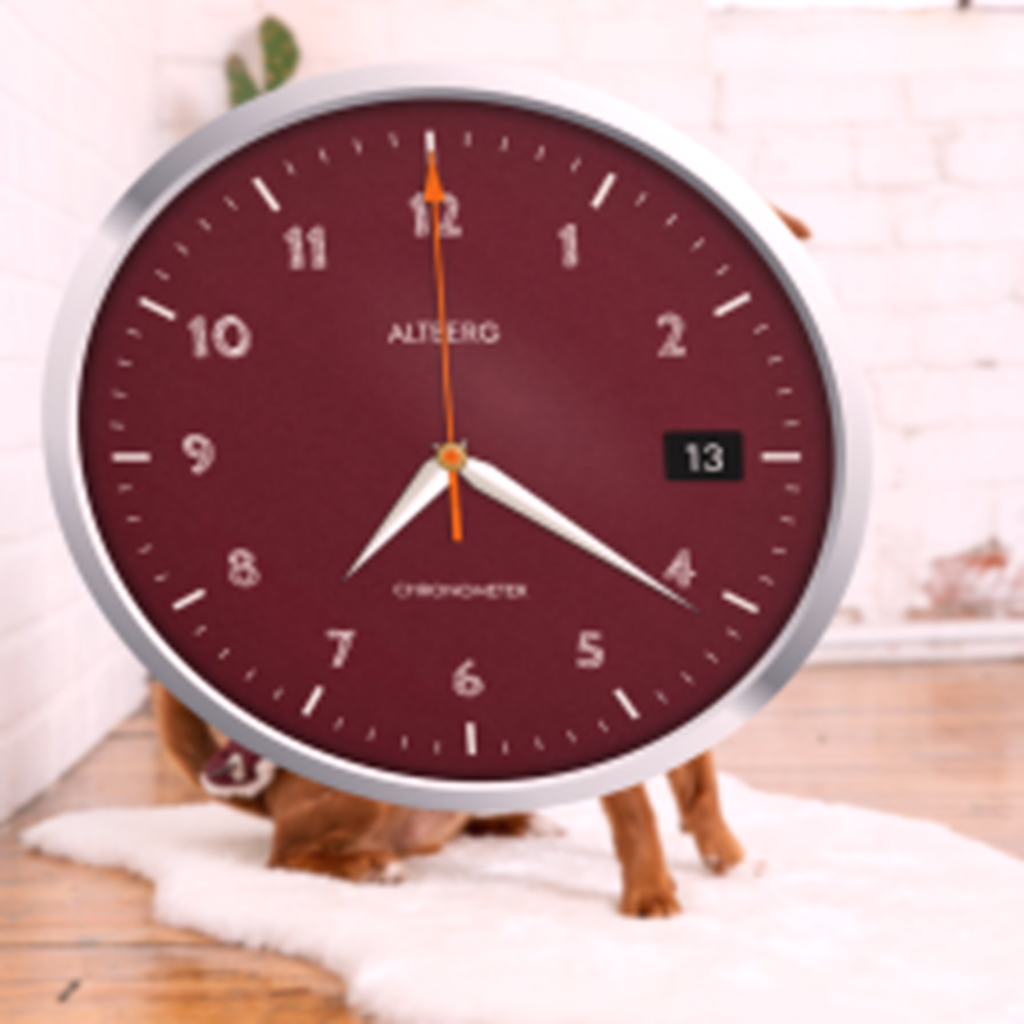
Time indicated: 7h21m00s
